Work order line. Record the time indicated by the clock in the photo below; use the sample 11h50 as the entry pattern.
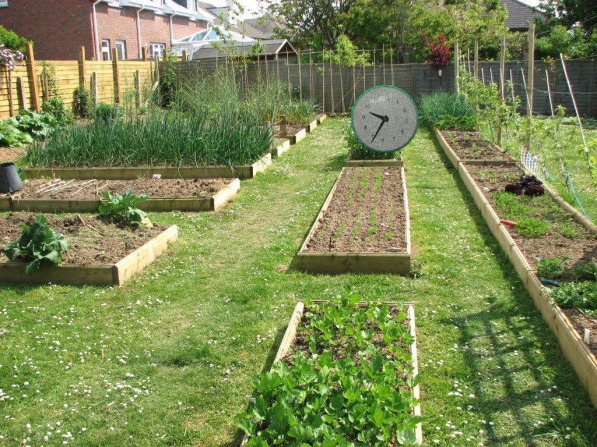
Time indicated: 9h34
